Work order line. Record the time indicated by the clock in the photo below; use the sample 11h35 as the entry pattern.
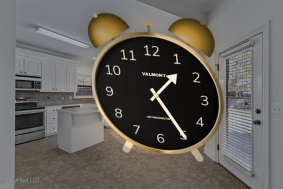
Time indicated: 1h25
